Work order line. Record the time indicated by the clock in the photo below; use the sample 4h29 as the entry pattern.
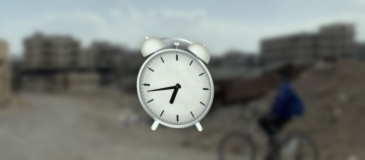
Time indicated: 6h43
